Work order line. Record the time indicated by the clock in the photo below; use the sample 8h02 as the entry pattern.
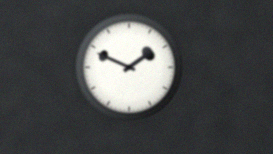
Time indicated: 1h49
